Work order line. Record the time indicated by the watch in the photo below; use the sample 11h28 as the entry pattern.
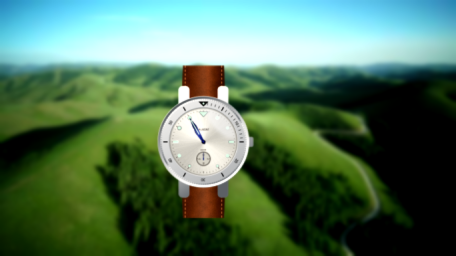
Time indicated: 10h55
